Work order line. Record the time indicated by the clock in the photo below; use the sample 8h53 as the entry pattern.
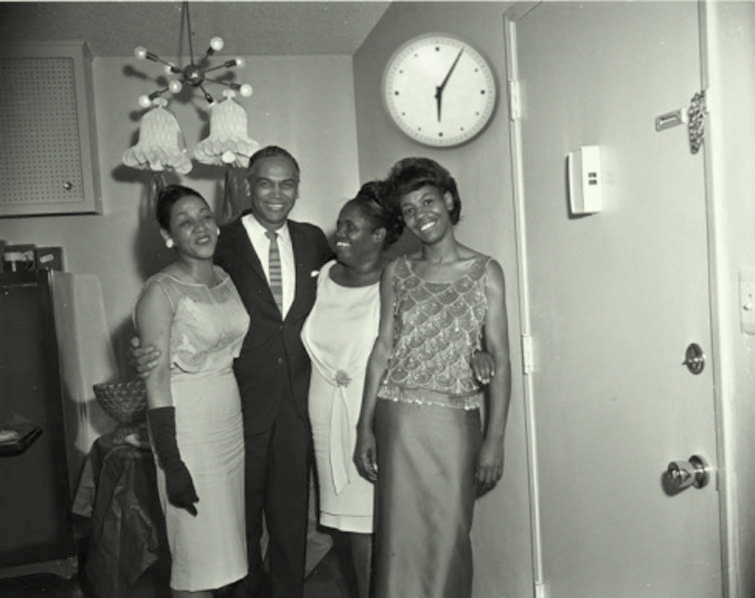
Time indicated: 6h05
